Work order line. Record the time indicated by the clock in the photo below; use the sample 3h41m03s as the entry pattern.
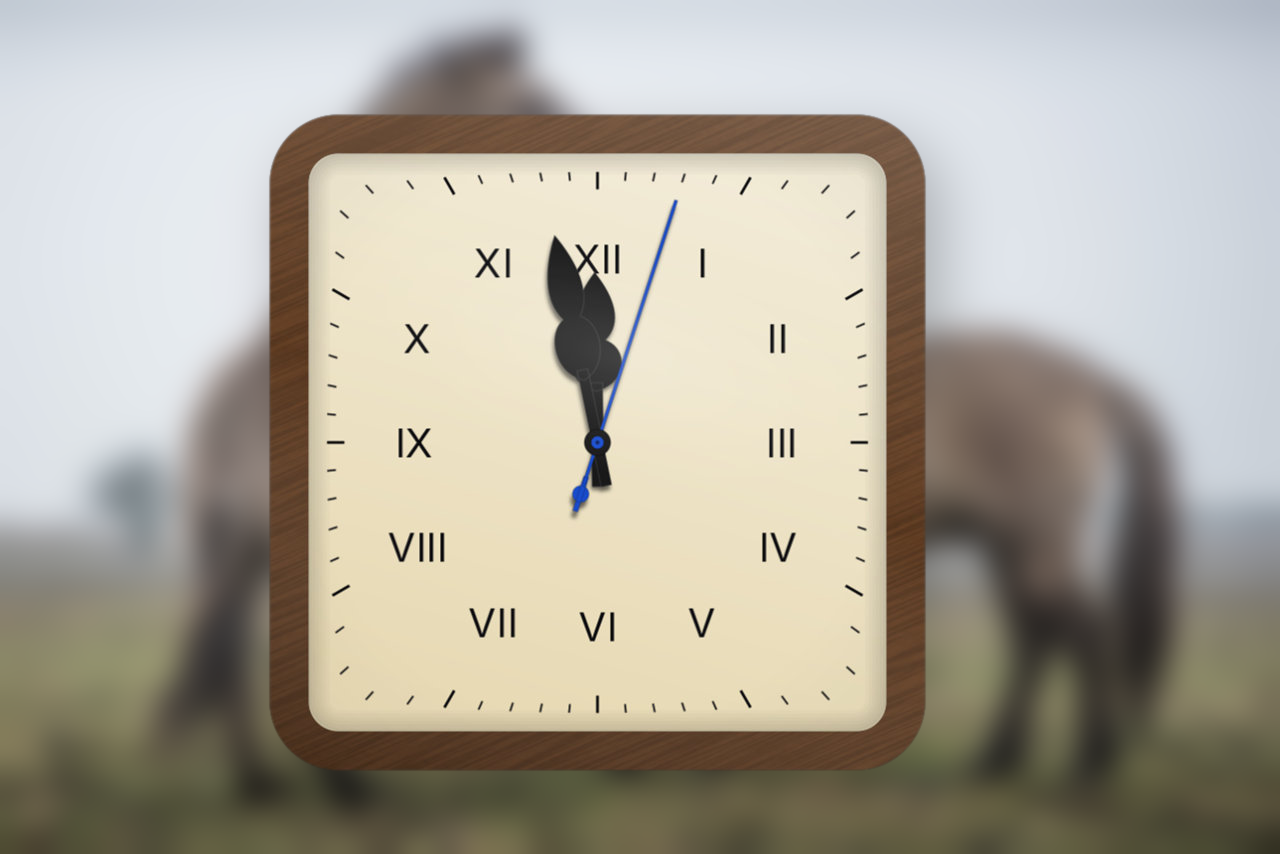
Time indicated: 11h58m03s
